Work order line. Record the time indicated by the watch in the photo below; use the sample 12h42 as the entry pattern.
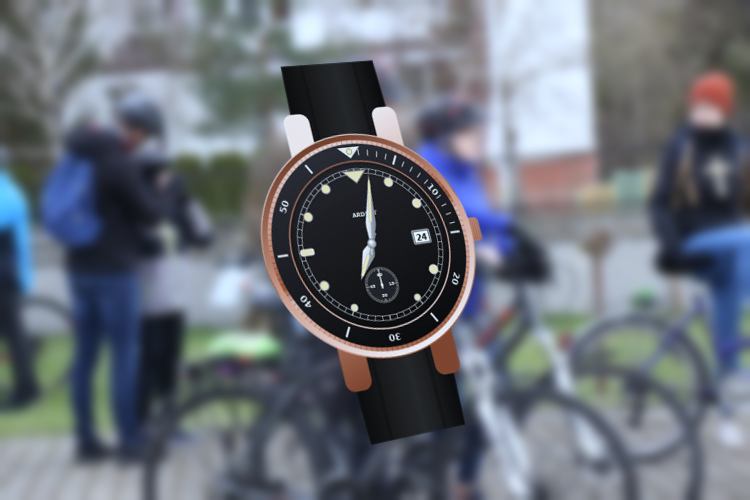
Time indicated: 7h02
